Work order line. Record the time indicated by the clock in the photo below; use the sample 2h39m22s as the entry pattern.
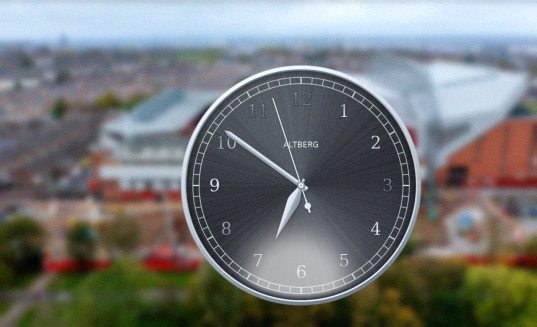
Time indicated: 6h50m57s
